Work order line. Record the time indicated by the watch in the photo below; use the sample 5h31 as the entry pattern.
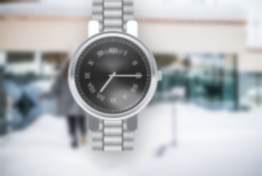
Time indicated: 7h15
